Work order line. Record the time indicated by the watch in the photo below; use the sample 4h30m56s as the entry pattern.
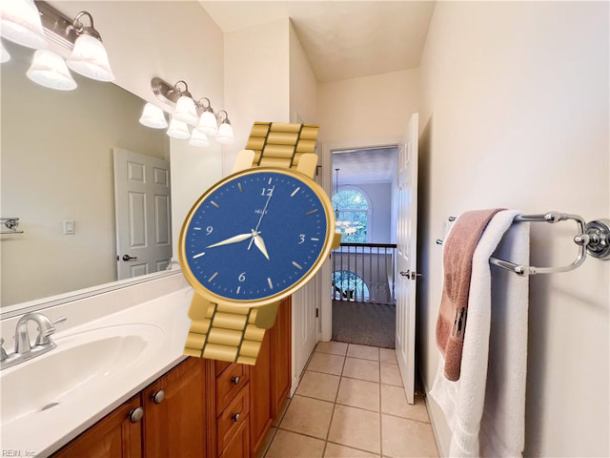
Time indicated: 4h41m01s
